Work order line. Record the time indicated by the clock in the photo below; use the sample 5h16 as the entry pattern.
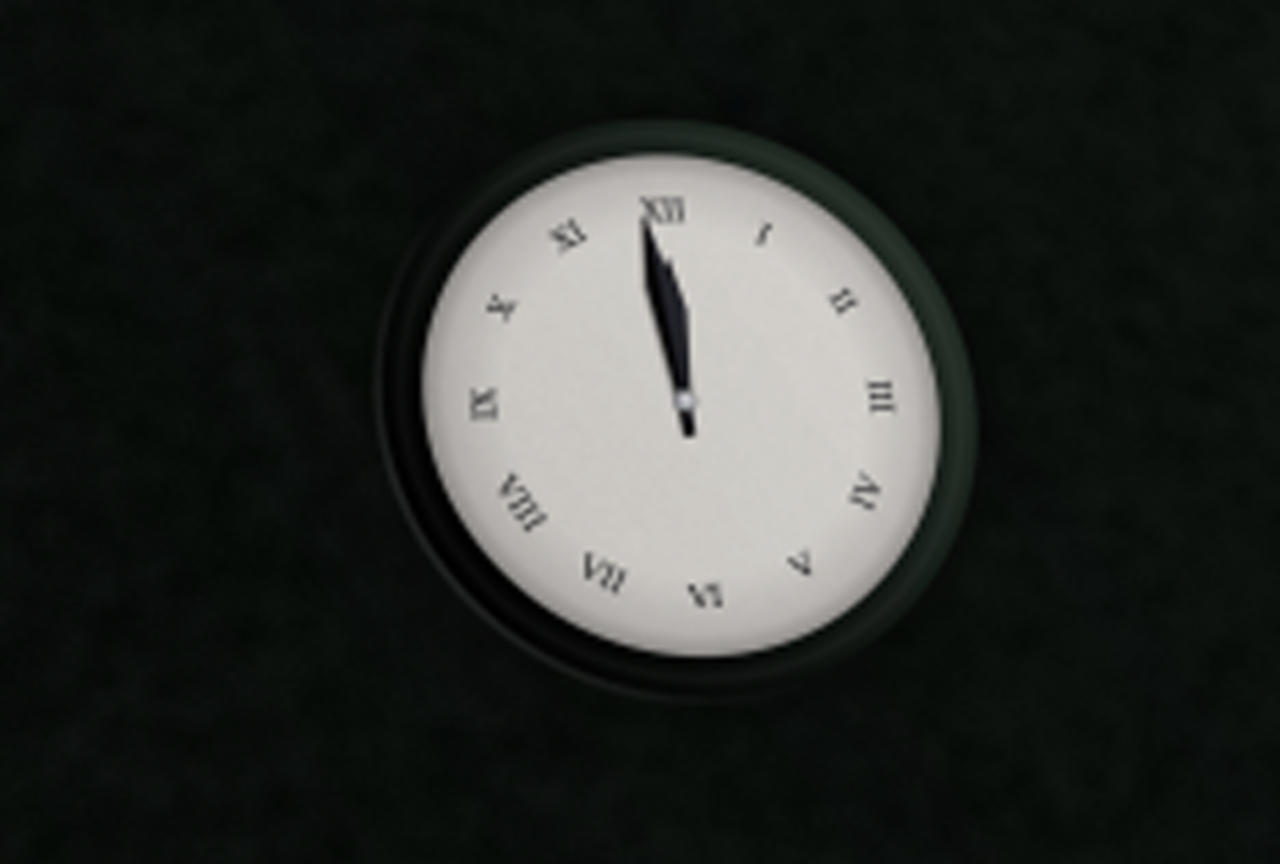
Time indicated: 11h59
